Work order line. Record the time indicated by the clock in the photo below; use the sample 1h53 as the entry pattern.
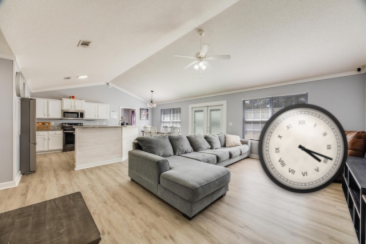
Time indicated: 4h19
